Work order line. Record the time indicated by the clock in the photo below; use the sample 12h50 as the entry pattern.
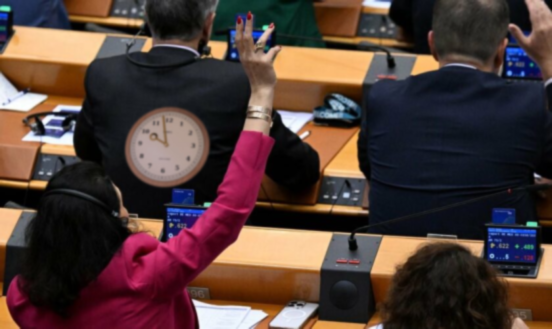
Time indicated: 9h58
